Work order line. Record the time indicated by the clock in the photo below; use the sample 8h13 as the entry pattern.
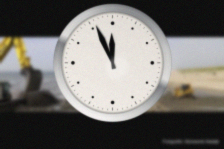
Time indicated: 11h56
